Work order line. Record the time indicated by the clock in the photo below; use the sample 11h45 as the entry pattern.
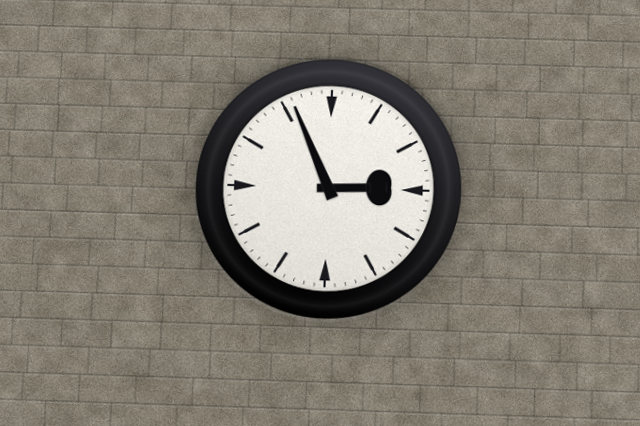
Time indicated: 2h56
